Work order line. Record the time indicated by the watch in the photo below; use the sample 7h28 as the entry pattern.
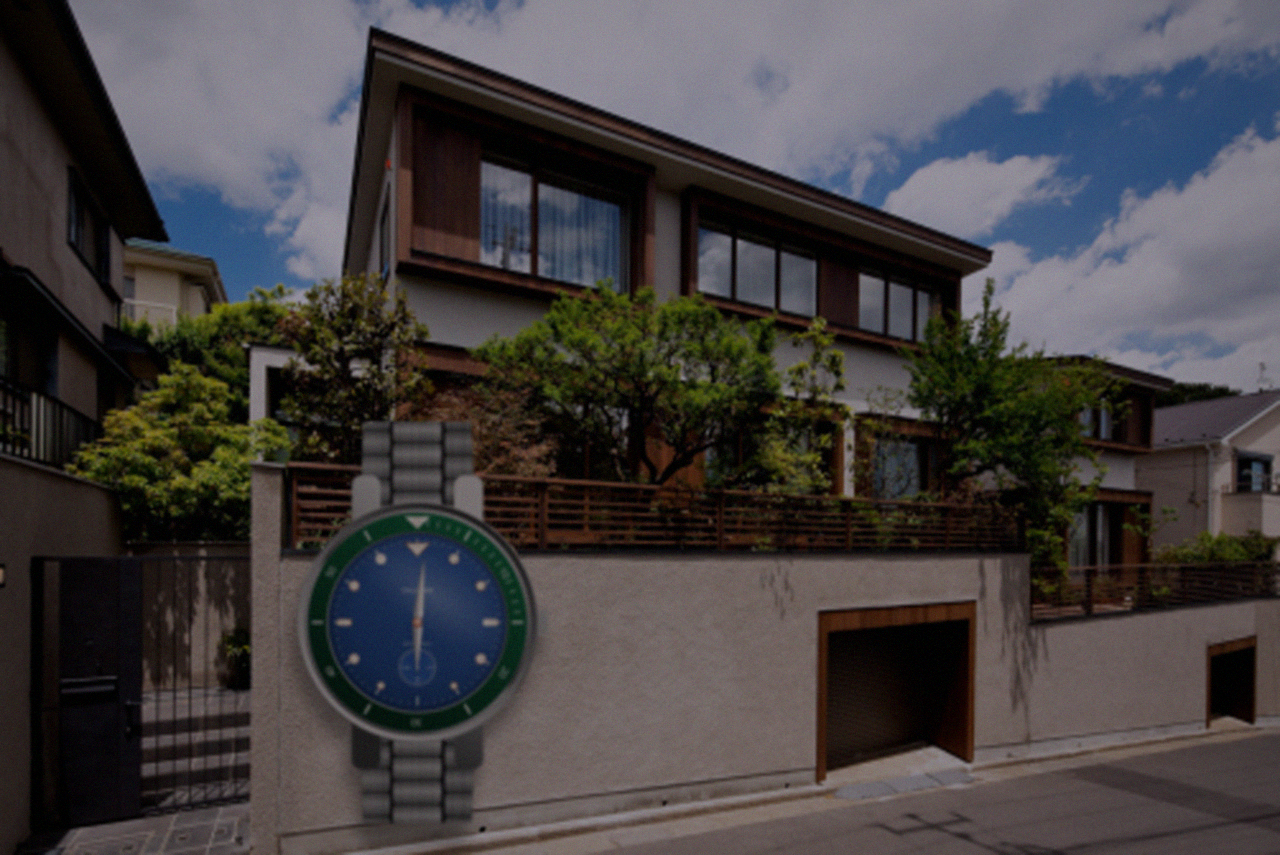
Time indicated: 6h01
